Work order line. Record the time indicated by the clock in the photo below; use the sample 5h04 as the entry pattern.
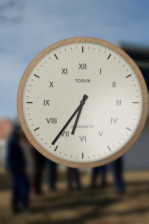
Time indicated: 6h36
